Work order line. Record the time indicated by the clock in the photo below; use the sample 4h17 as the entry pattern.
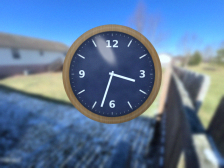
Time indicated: 3h33
